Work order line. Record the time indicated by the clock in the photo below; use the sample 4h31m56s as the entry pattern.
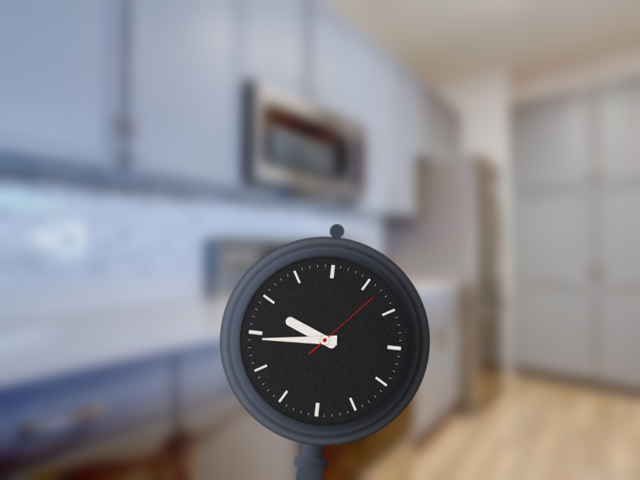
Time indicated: 9h44m07s
